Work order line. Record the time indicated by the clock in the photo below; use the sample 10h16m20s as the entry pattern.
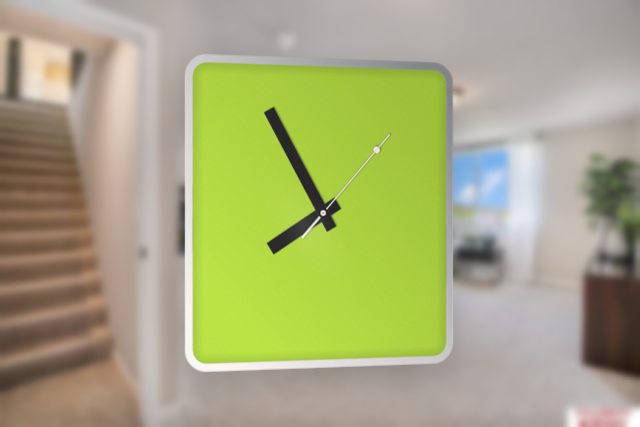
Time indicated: 7h55m07s
